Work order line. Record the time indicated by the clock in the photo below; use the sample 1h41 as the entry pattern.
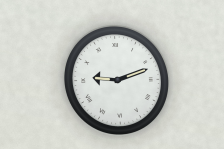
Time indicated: 9h12
